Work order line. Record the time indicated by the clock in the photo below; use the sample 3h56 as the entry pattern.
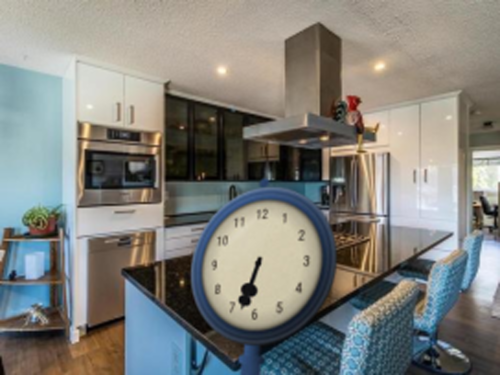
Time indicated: 6h33
